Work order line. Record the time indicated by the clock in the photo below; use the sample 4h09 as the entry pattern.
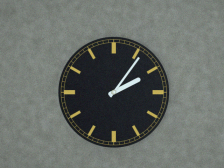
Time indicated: 2h06
